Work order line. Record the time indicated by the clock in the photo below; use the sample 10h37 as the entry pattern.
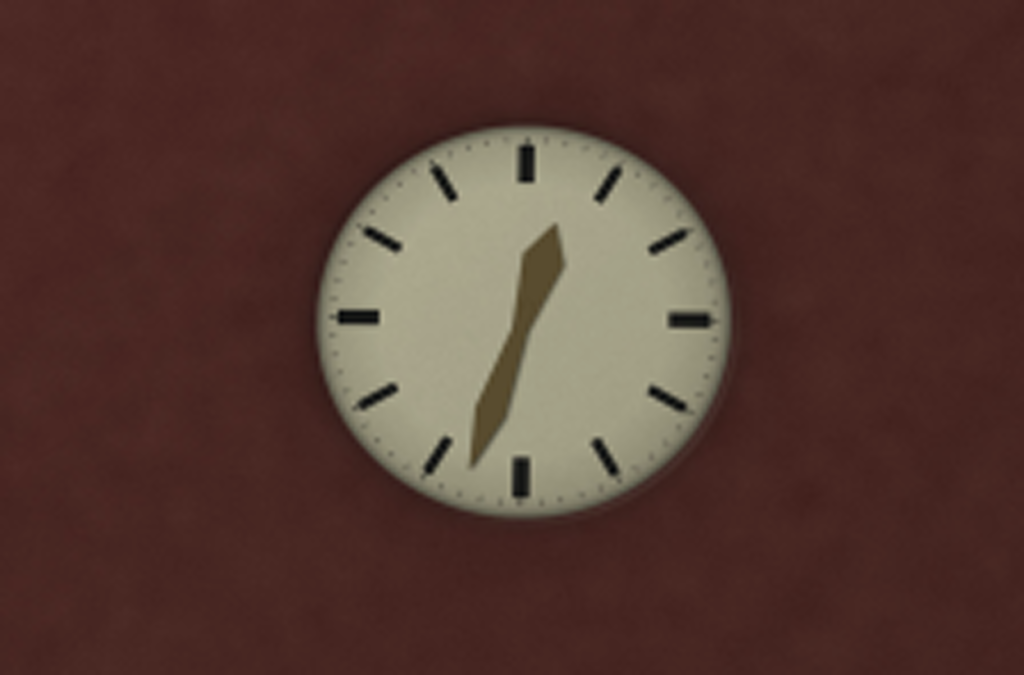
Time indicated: 12h33
